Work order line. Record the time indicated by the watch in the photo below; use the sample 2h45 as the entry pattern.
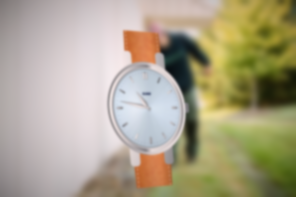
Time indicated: 10h47
